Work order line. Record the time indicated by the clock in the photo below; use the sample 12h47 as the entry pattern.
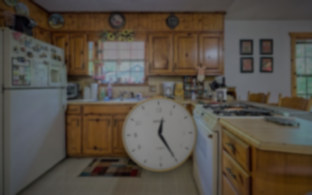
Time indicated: 12h25
